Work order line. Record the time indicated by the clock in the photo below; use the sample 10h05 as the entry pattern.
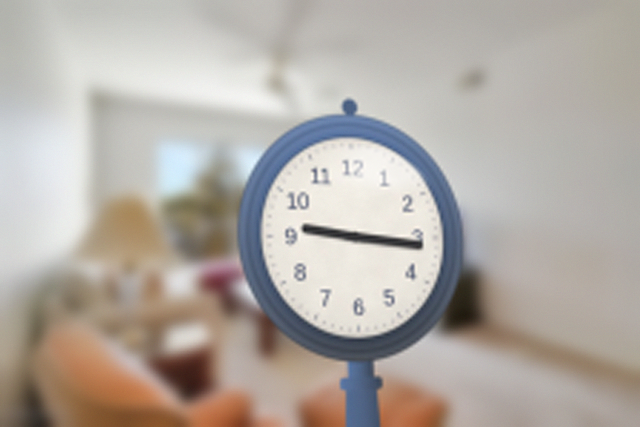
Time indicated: 9h16
